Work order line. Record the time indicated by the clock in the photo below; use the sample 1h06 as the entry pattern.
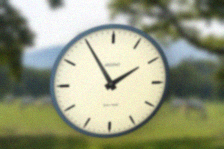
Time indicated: 1h55
